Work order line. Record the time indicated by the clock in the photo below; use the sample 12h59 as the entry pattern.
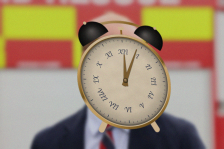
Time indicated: 12h04
